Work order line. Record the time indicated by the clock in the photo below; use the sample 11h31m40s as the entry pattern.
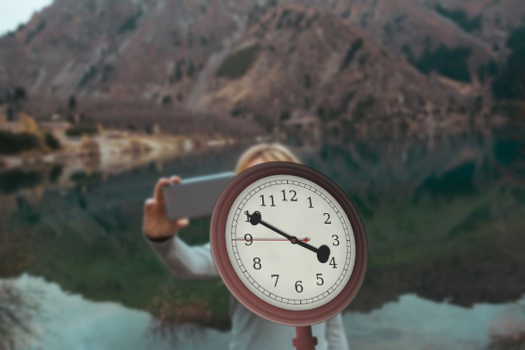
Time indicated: 3h49m45s
